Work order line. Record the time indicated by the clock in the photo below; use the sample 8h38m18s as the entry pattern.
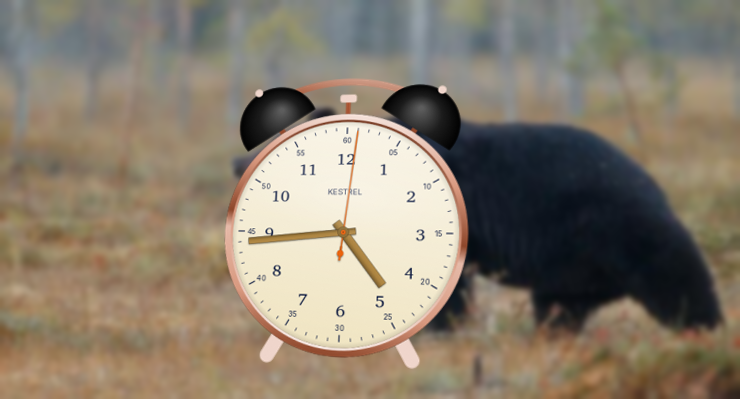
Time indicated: 4h44m01s
